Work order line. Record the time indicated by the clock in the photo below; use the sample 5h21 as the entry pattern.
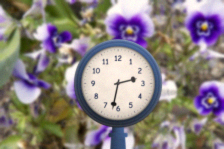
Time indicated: 2h32
